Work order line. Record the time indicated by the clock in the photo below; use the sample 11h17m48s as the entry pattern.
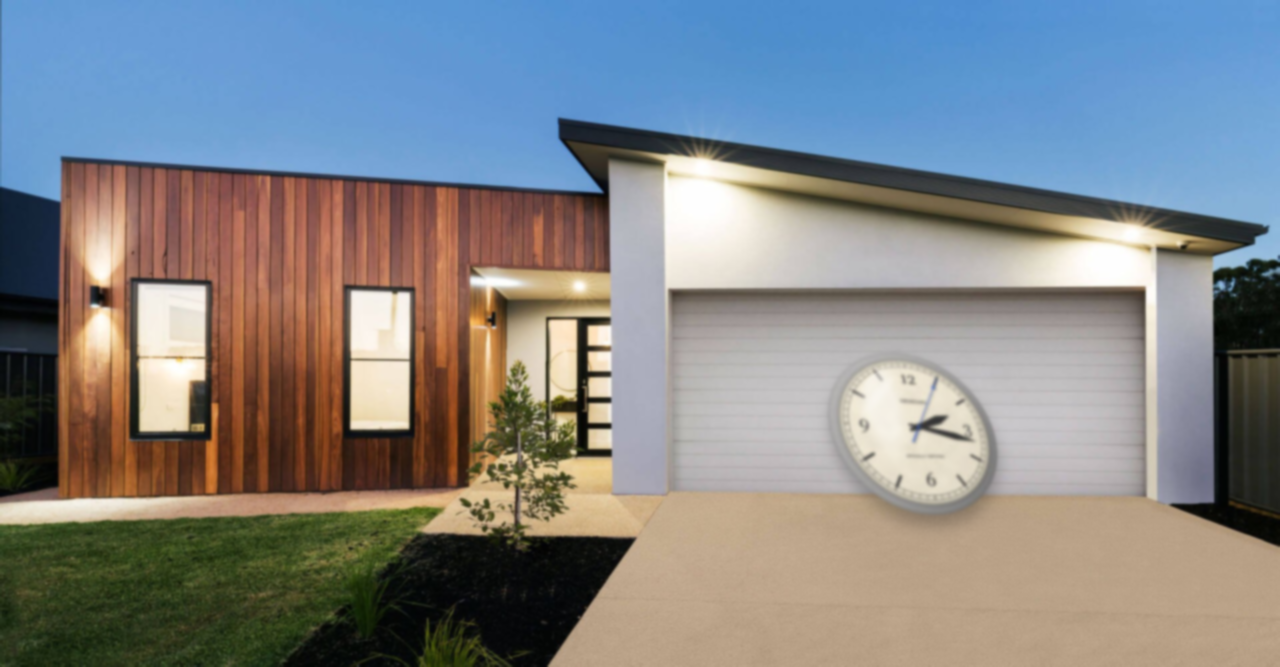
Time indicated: 2h17m05s
